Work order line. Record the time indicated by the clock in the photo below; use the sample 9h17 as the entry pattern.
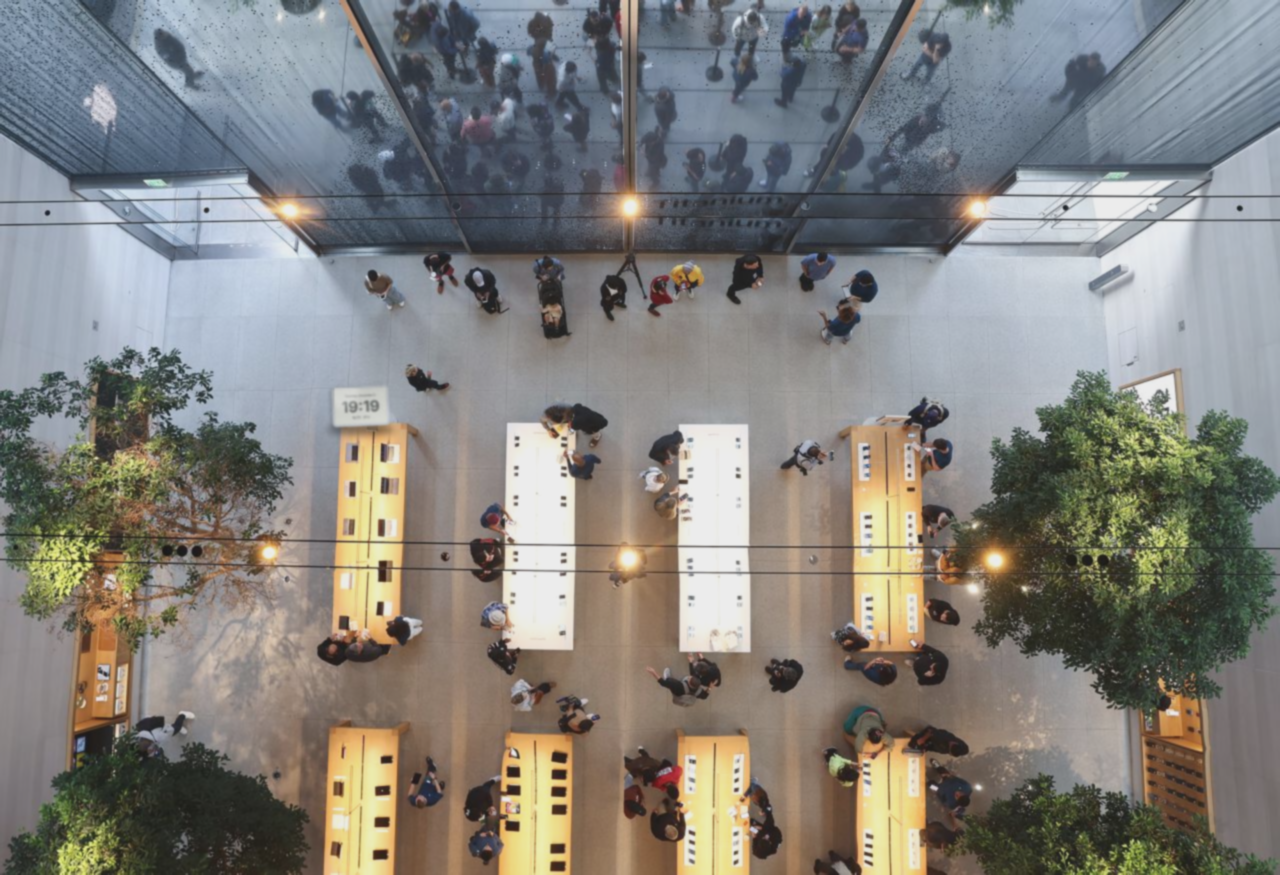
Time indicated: 19h19
